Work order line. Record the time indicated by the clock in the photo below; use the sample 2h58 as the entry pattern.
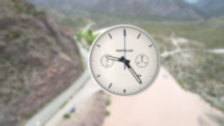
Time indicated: 9h24
